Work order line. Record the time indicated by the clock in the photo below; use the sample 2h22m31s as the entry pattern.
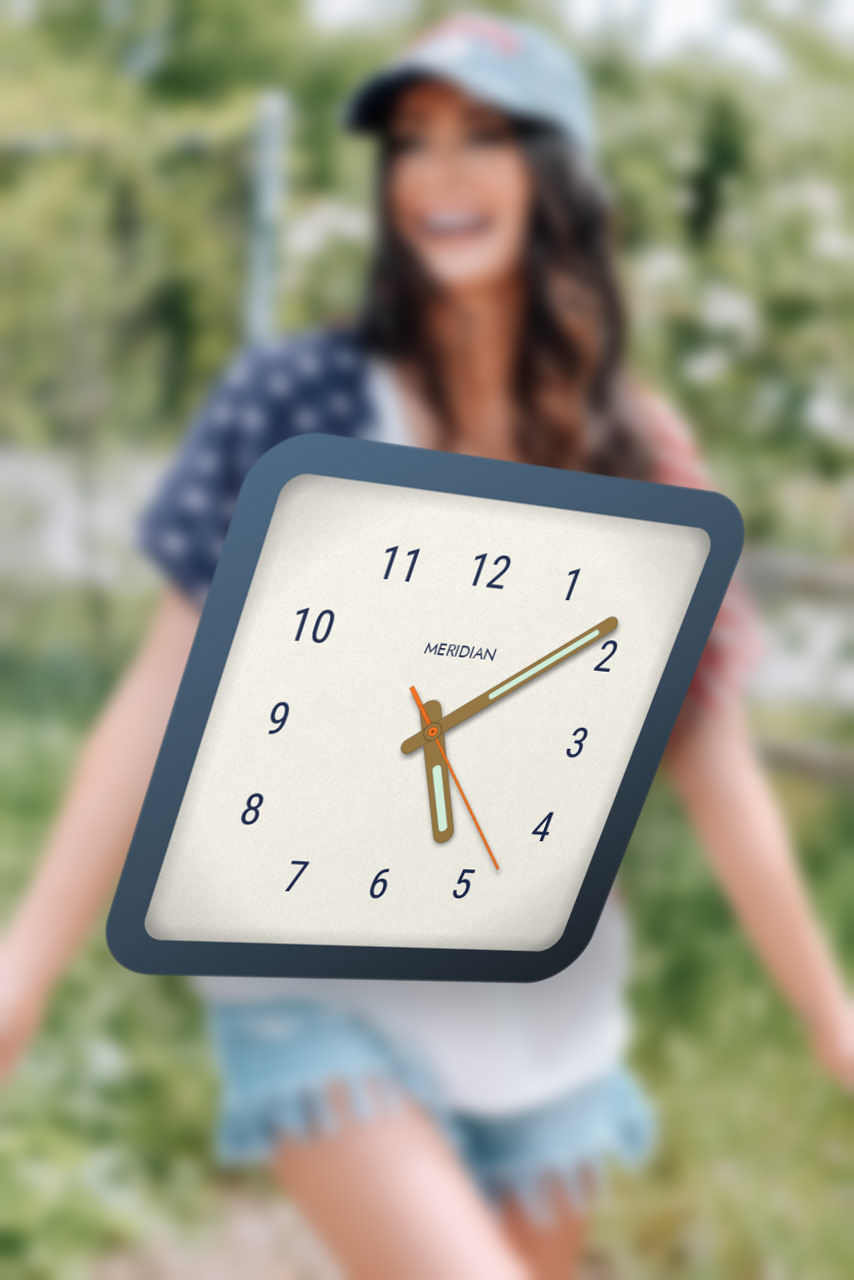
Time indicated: 5h08m23s
